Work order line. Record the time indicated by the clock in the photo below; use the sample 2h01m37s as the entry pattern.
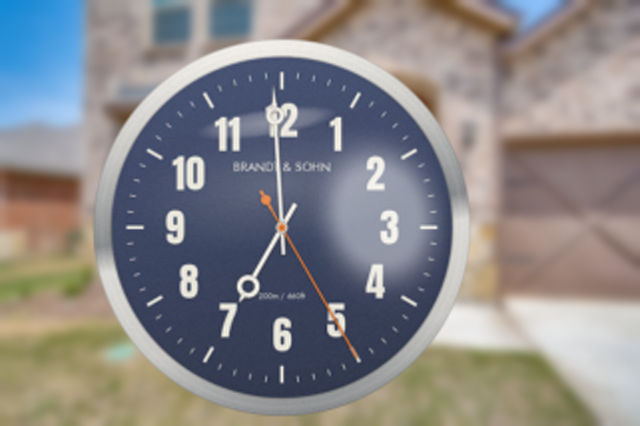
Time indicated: 6h59m25s
